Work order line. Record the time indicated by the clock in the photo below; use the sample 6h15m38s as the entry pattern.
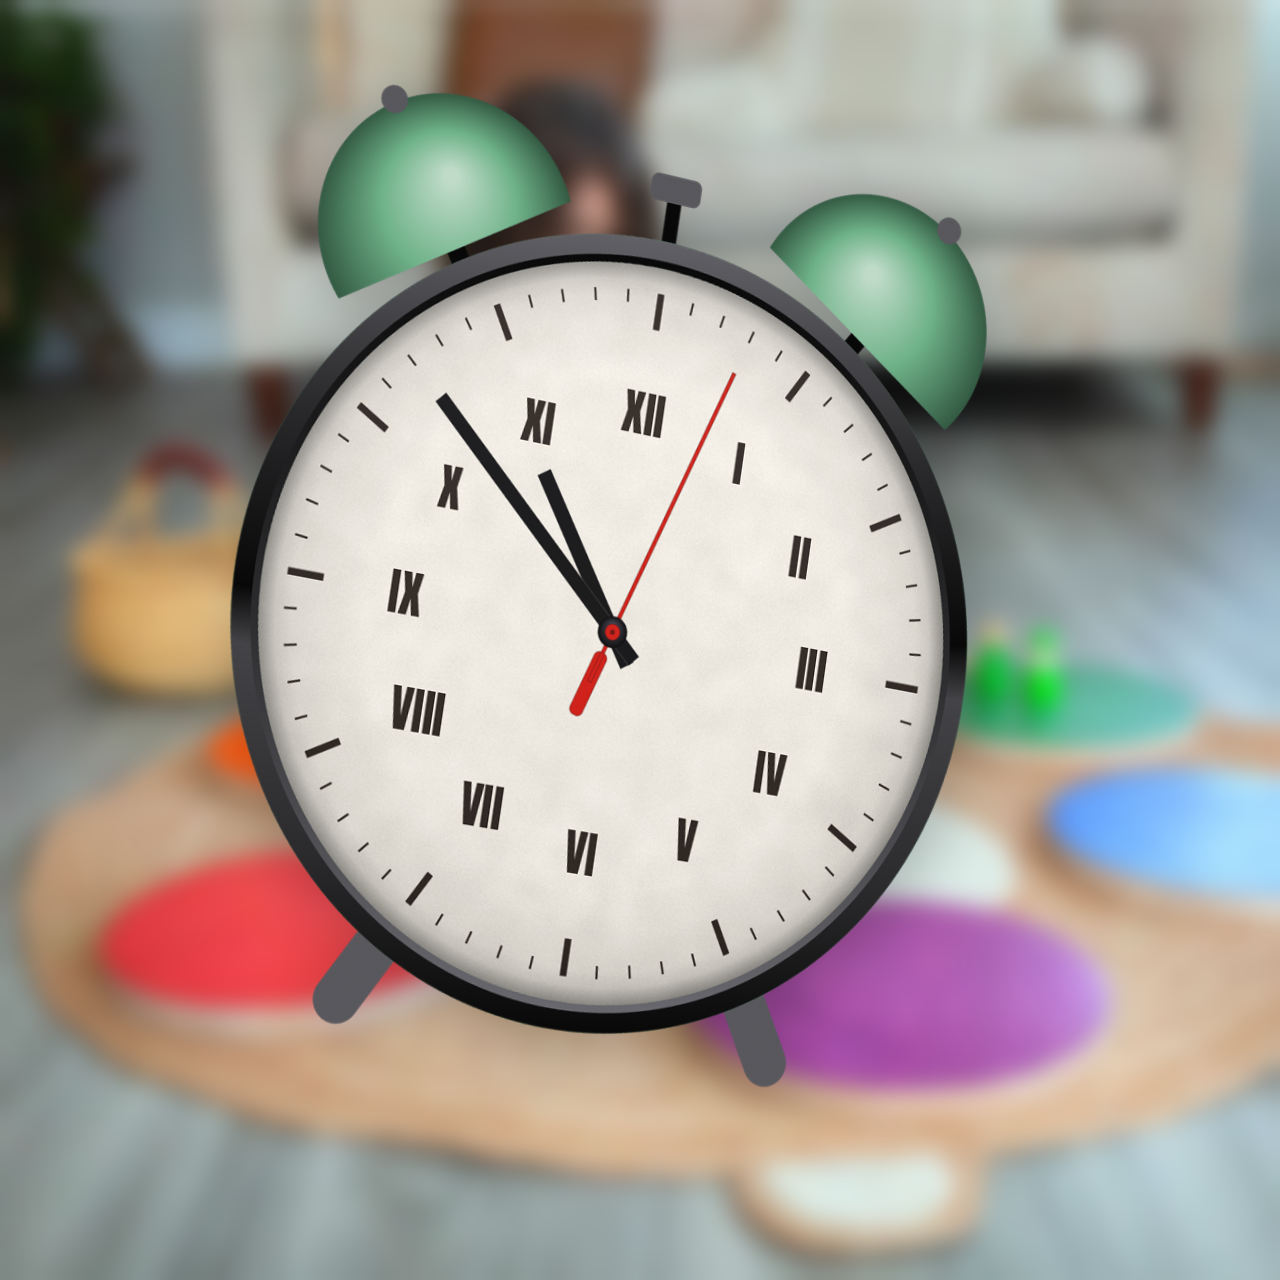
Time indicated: 10h52m03s
